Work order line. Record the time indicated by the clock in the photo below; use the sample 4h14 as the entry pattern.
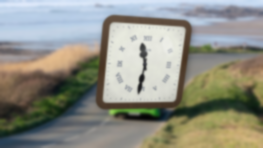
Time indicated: 11h31
